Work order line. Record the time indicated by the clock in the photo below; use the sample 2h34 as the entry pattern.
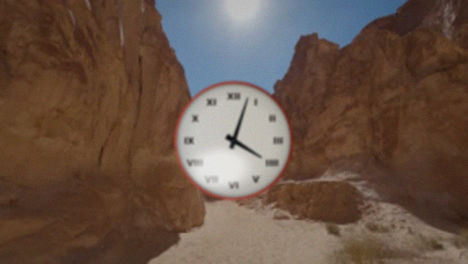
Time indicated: 4h03
